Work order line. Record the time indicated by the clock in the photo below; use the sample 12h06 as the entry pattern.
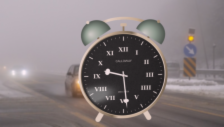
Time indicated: 9h29
